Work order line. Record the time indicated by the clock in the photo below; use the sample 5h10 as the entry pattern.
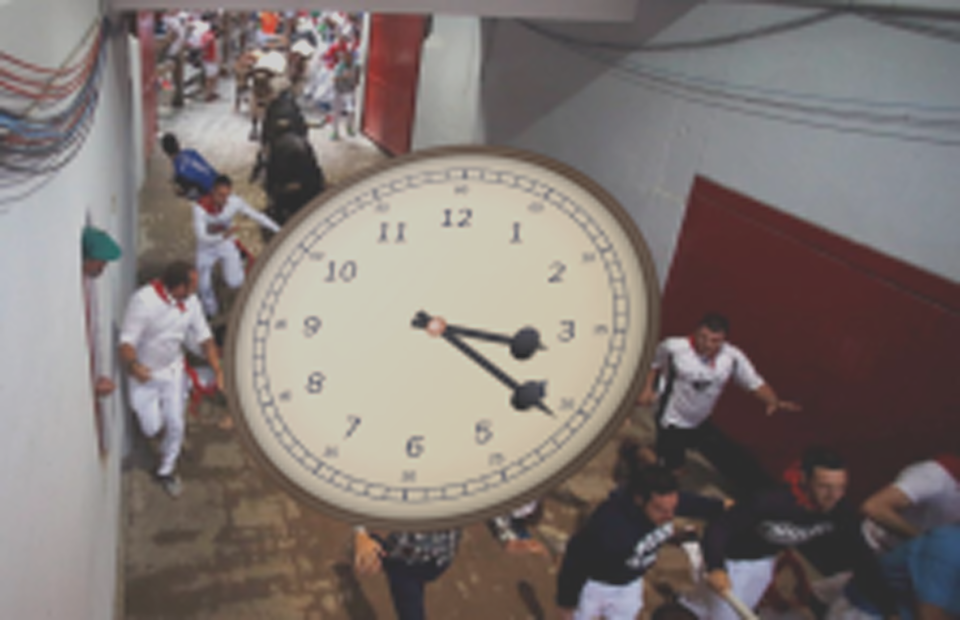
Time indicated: 3h21
